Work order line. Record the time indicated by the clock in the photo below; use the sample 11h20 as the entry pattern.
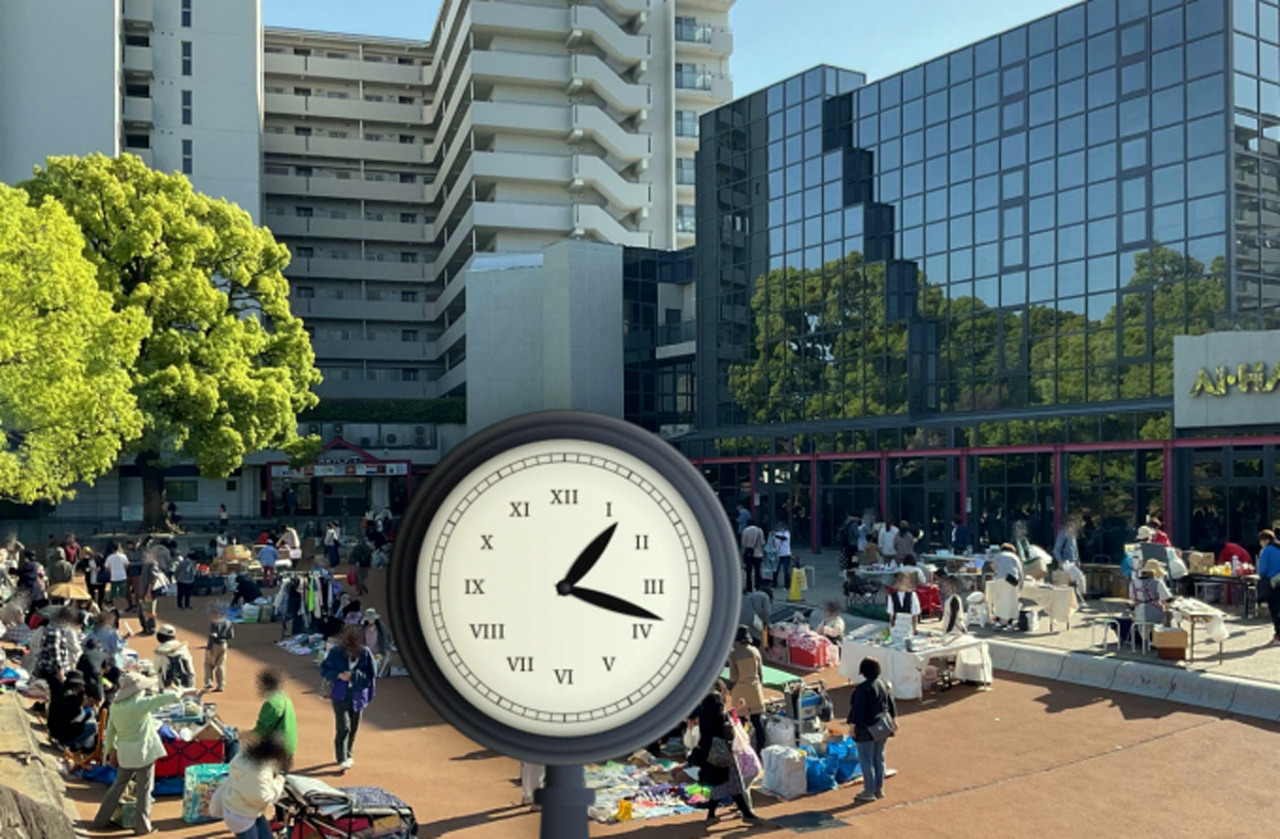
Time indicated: 1h18
